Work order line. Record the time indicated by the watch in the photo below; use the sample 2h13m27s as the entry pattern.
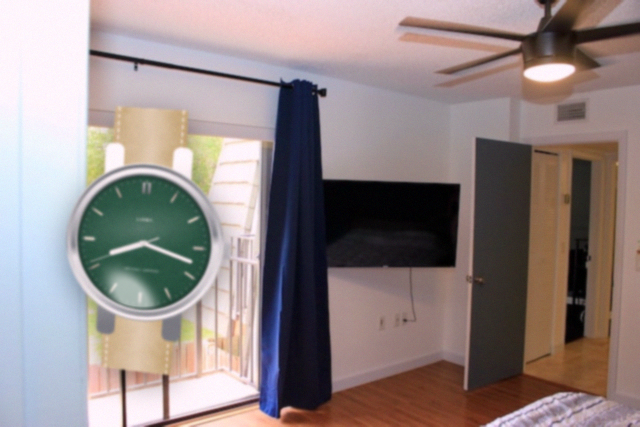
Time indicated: 8h17m41s
